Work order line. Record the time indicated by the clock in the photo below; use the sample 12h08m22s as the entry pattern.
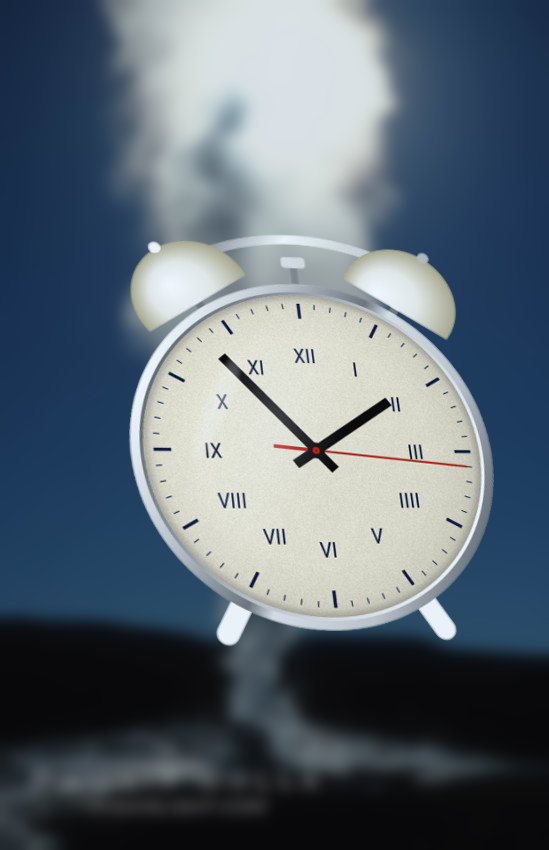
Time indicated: 1h53m16s
